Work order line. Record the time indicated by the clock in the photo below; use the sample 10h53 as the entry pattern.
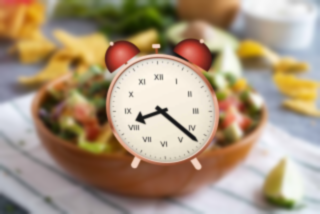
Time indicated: 8h22
